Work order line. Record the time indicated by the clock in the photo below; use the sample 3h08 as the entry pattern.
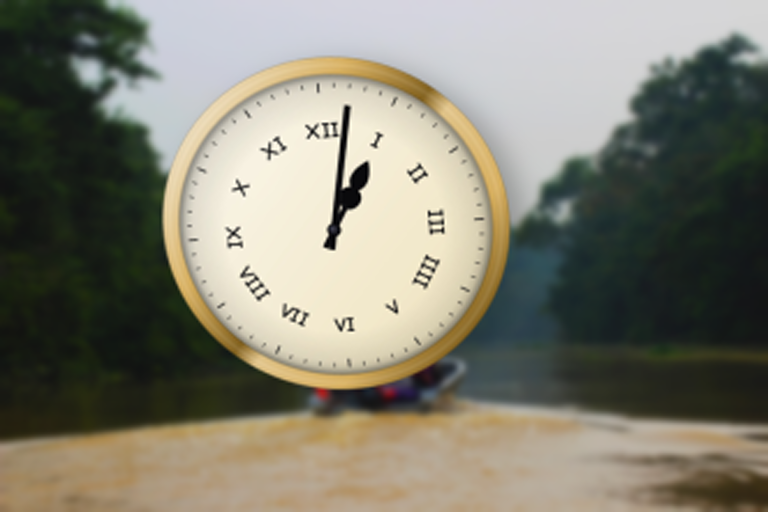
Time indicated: 1h02
